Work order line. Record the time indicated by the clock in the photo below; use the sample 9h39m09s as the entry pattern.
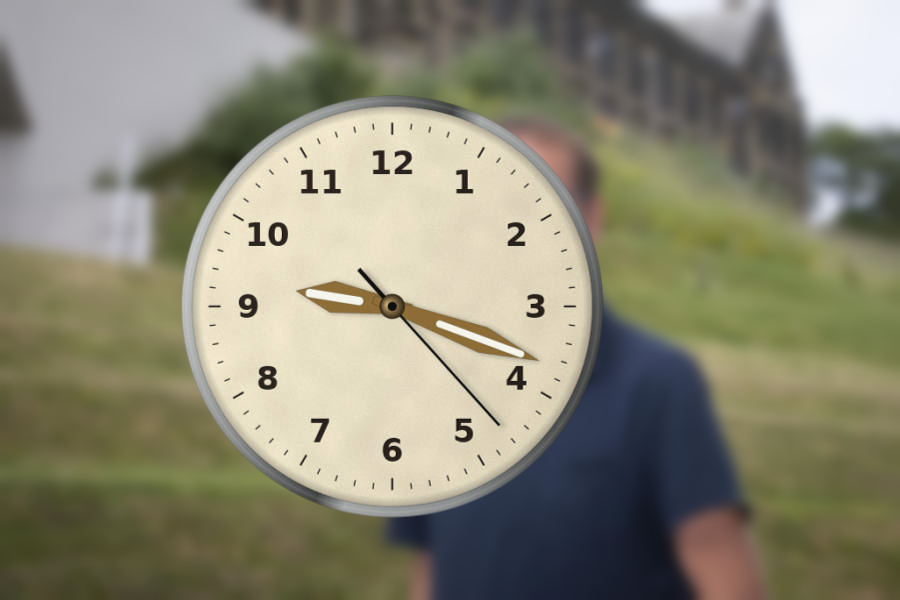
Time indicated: 9h18m23s
